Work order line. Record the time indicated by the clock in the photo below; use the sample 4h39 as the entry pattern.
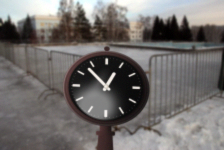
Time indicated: 12h53
